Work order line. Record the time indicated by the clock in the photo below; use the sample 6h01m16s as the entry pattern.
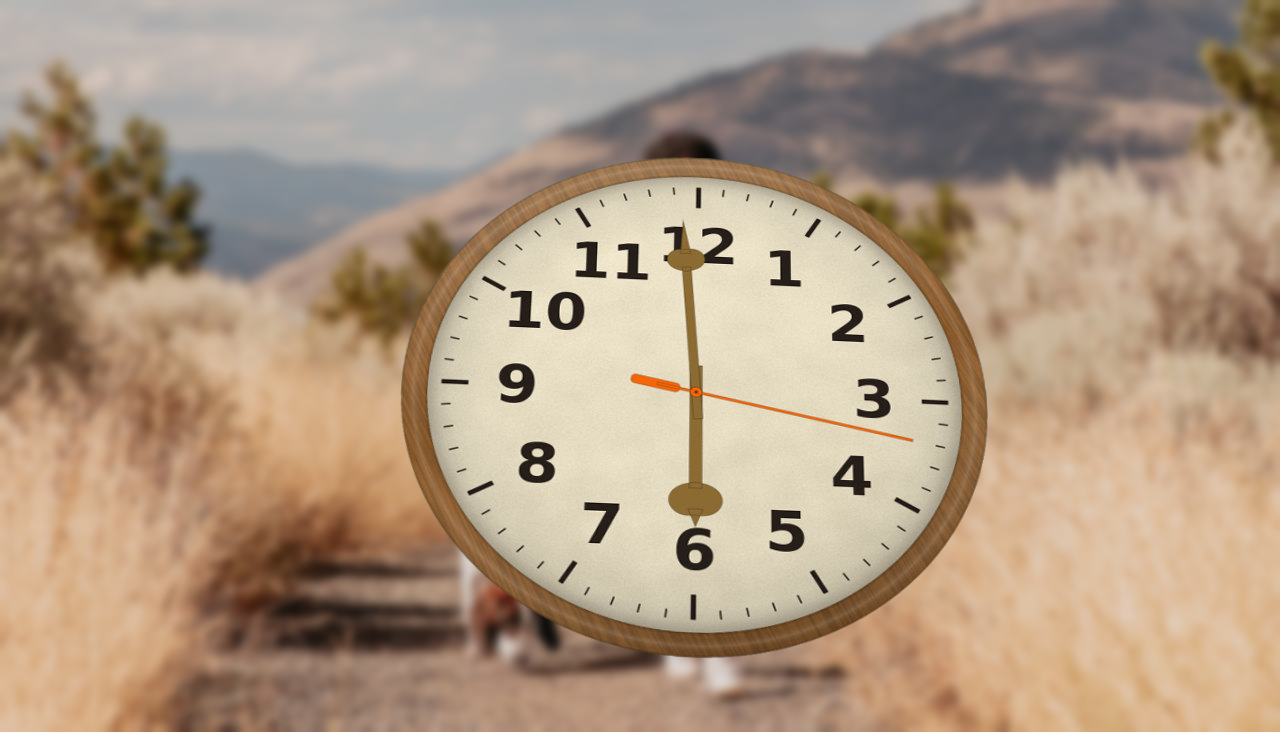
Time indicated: 5h59m17s
